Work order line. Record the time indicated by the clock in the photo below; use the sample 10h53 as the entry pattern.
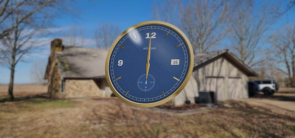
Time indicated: 6h00
